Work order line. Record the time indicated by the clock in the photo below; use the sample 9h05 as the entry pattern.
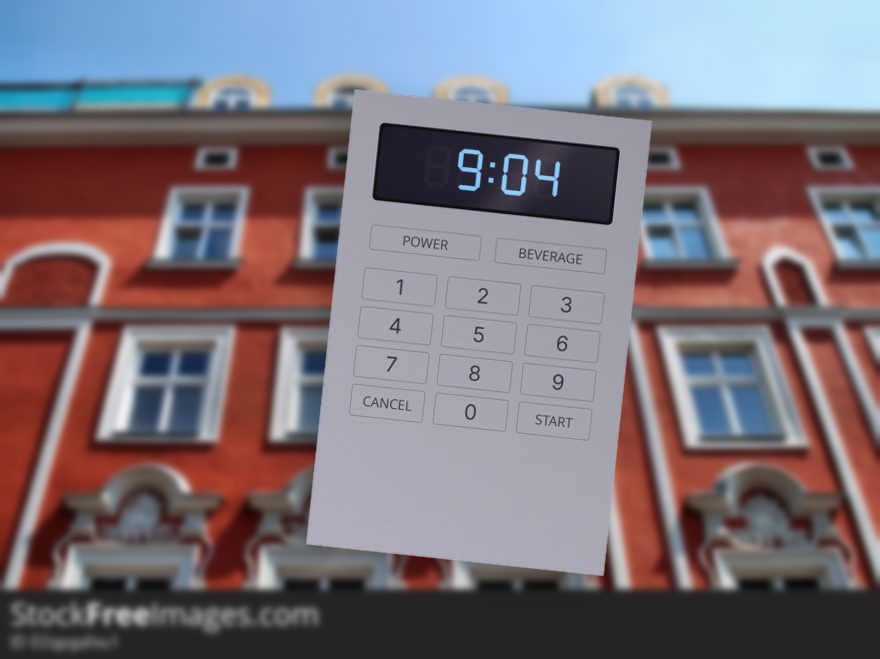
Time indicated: 9h04
